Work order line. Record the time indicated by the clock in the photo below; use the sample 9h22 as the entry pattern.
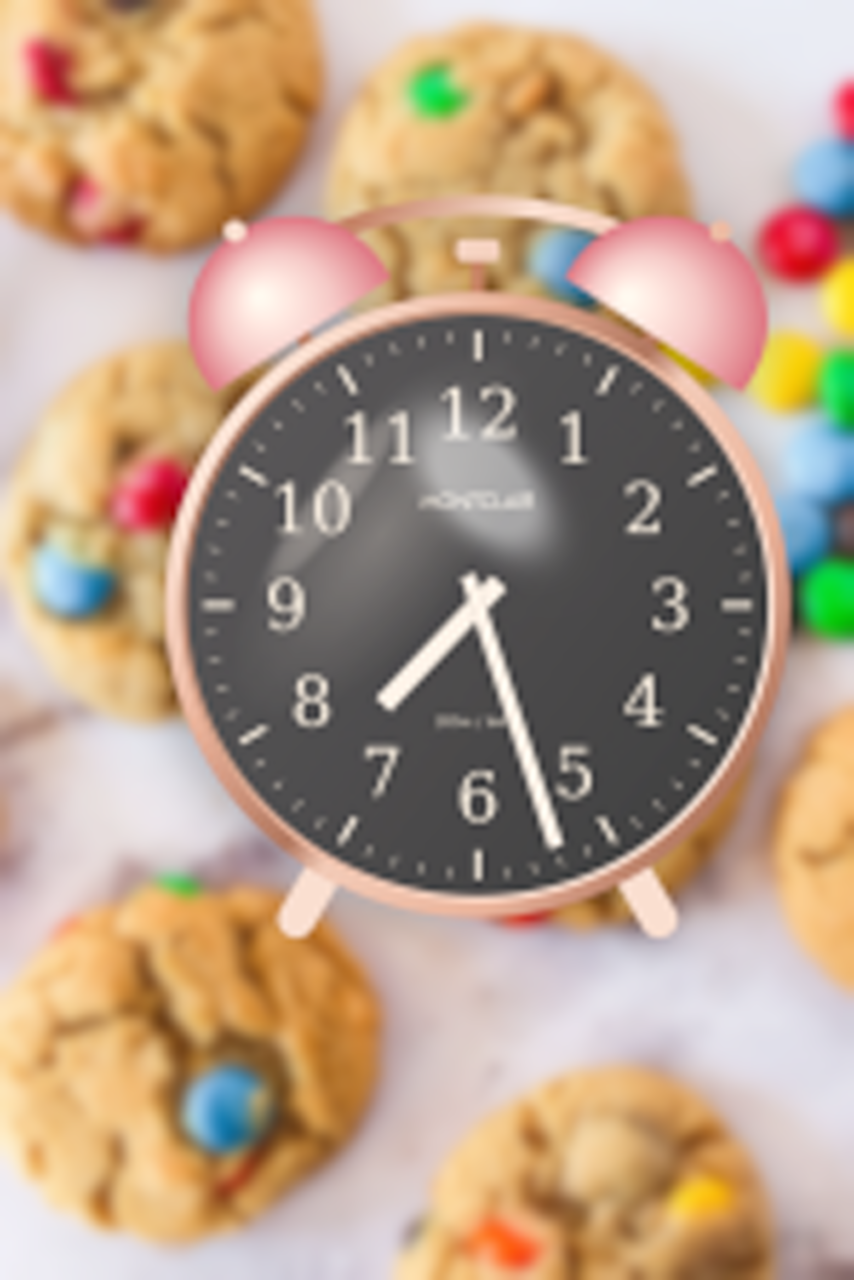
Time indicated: 7h27
